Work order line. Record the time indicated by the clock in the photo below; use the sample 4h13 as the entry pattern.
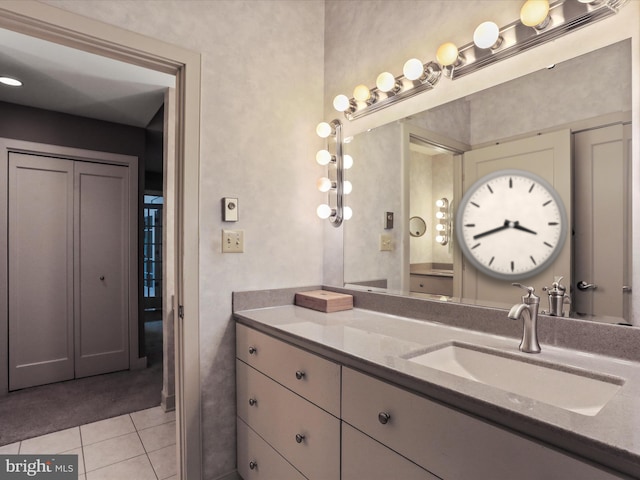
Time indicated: 3h42
